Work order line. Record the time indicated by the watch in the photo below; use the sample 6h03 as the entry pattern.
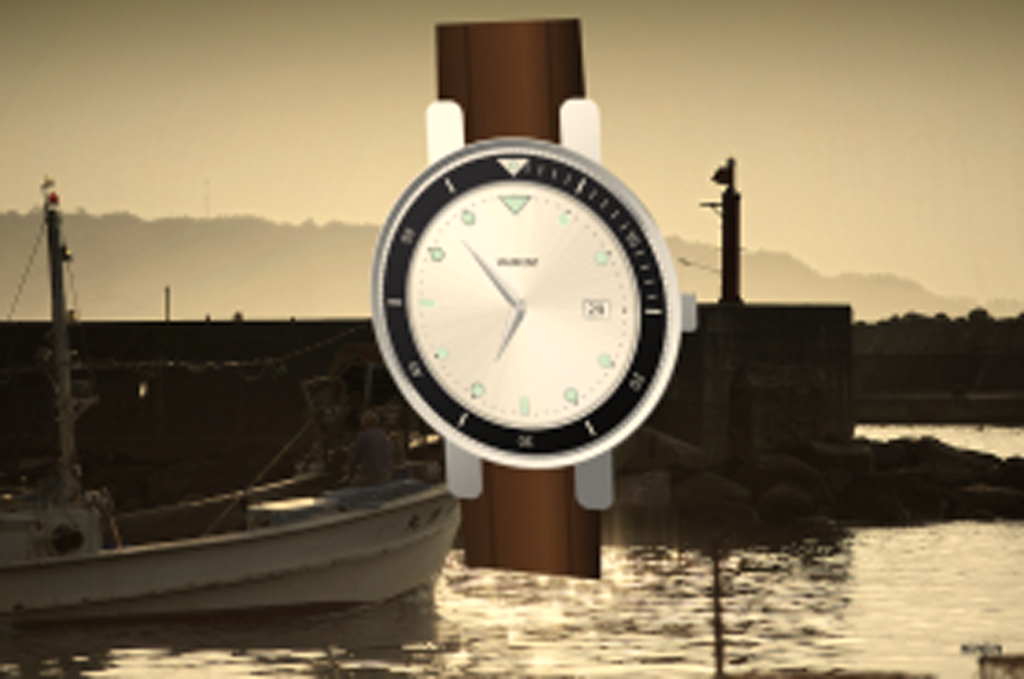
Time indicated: 6h53
